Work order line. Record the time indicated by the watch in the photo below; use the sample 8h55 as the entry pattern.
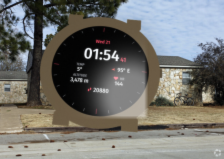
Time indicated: 1h54
